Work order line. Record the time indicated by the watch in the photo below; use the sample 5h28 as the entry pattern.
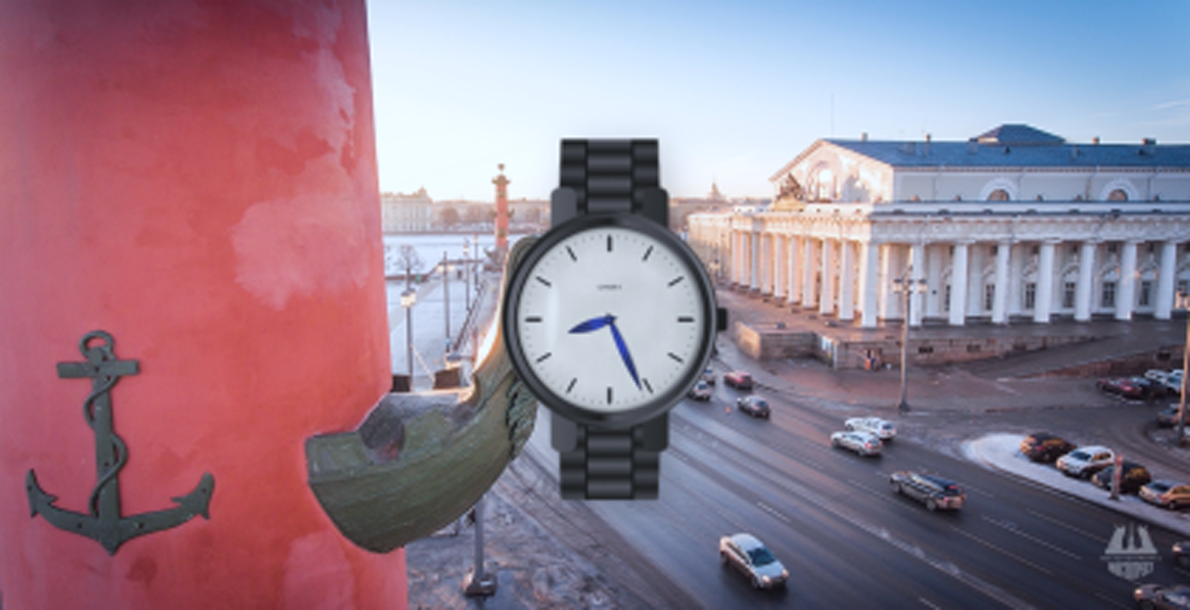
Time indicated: 8h26
